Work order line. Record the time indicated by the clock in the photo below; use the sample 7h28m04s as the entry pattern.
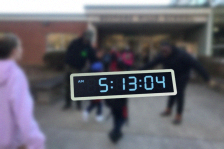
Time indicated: 5h13m04s
